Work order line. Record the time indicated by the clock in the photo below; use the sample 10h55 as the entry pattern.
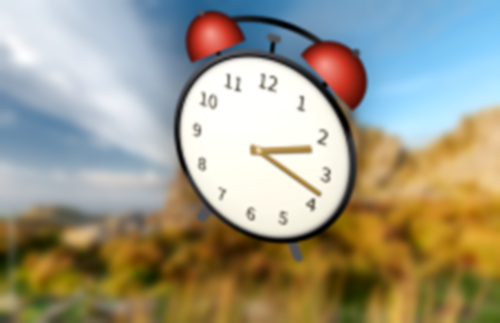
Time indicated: 2h18
